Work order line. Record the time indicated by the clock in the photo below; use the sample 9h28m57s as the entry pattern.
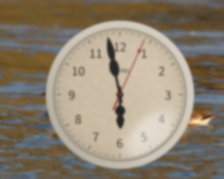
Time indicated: 5h58m04s
